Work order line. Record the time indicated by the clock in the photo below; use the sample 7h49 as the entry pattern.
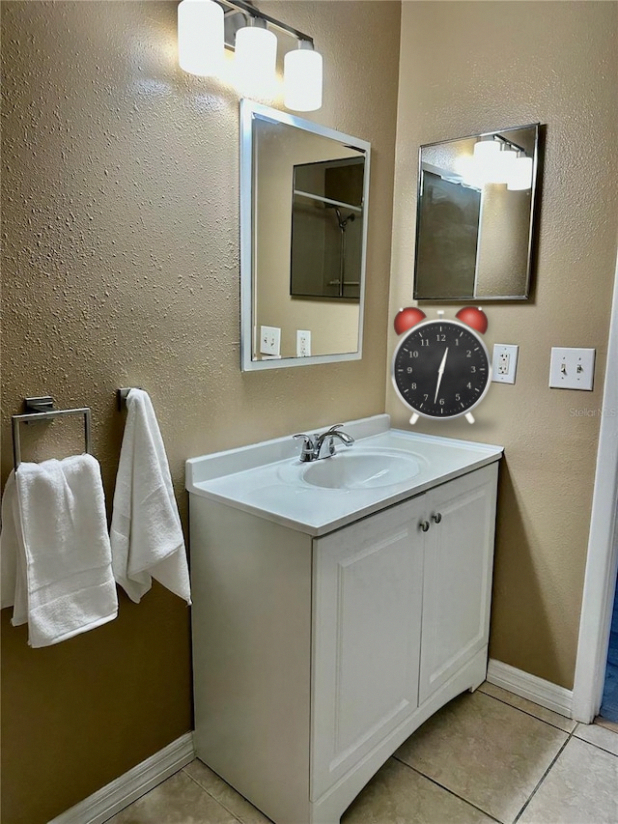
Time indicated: 12h32
